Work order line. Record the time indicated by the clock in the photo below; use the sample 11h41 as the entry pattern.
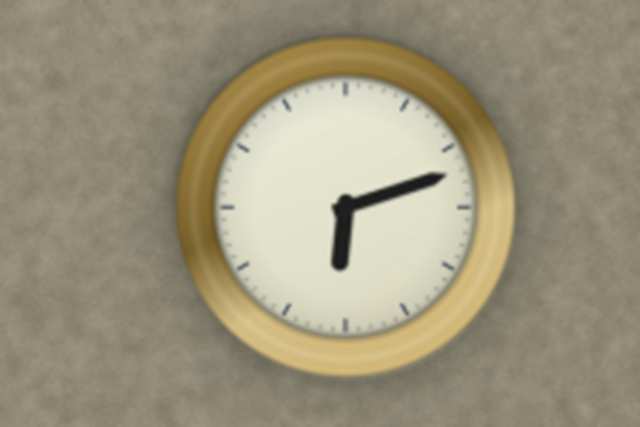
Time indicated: 6h12
